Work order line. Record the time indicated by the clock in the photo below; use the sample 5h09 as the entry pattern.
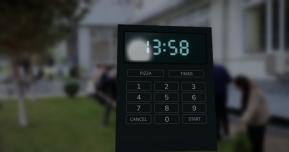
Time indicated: 13h58
